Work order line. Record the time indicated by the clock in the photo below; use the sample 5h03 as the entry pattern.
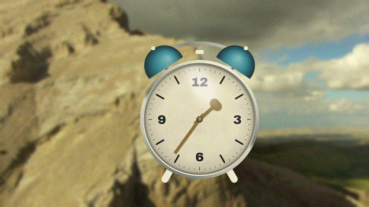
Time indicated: 1h36
